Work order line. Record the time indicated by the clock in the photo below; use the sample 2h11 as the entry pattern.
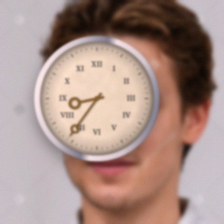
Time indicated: 8h36
